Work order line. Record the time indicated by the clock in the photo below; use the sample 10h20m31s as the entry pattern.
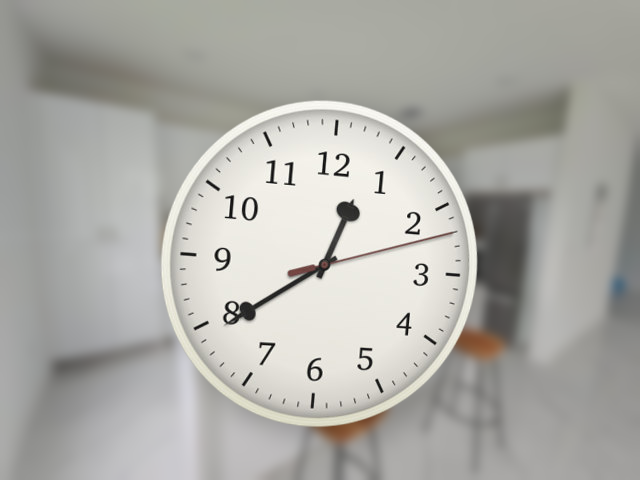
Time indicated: 12h39m12s
